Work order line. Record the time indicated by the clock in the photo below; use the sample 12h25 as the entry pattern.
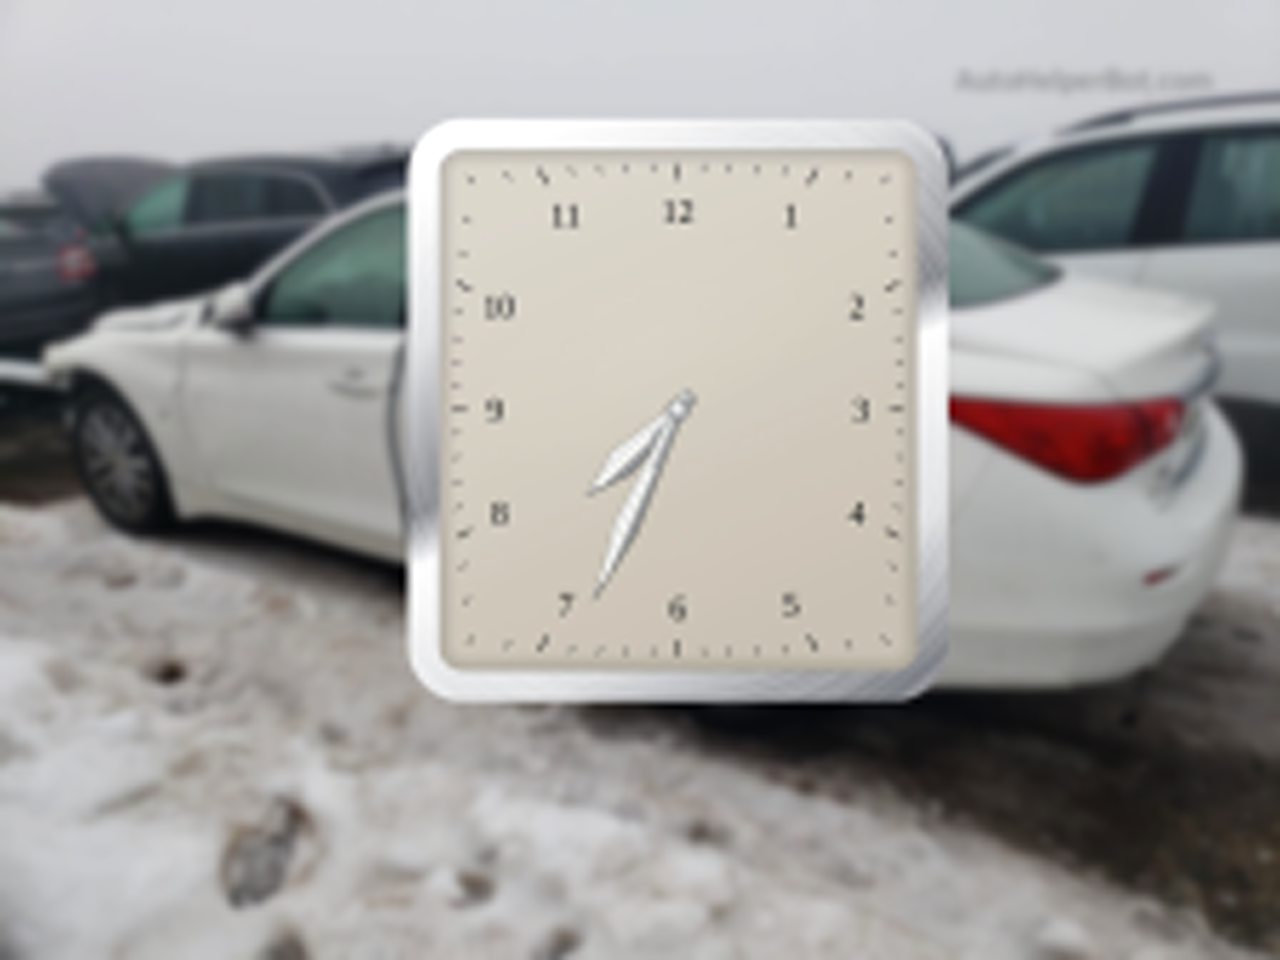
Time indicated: 7h34
